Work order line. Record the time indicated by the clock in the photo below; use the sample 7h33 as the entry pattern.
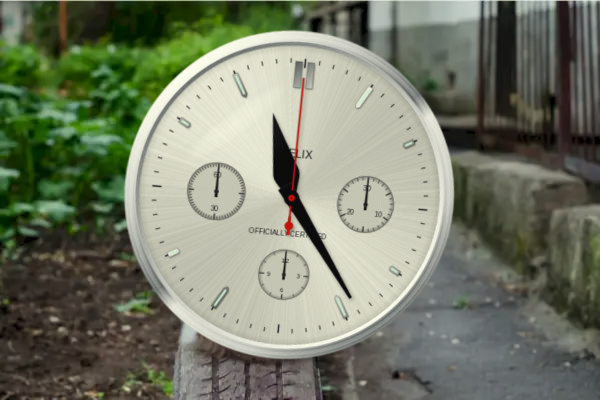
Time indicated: 11h24
